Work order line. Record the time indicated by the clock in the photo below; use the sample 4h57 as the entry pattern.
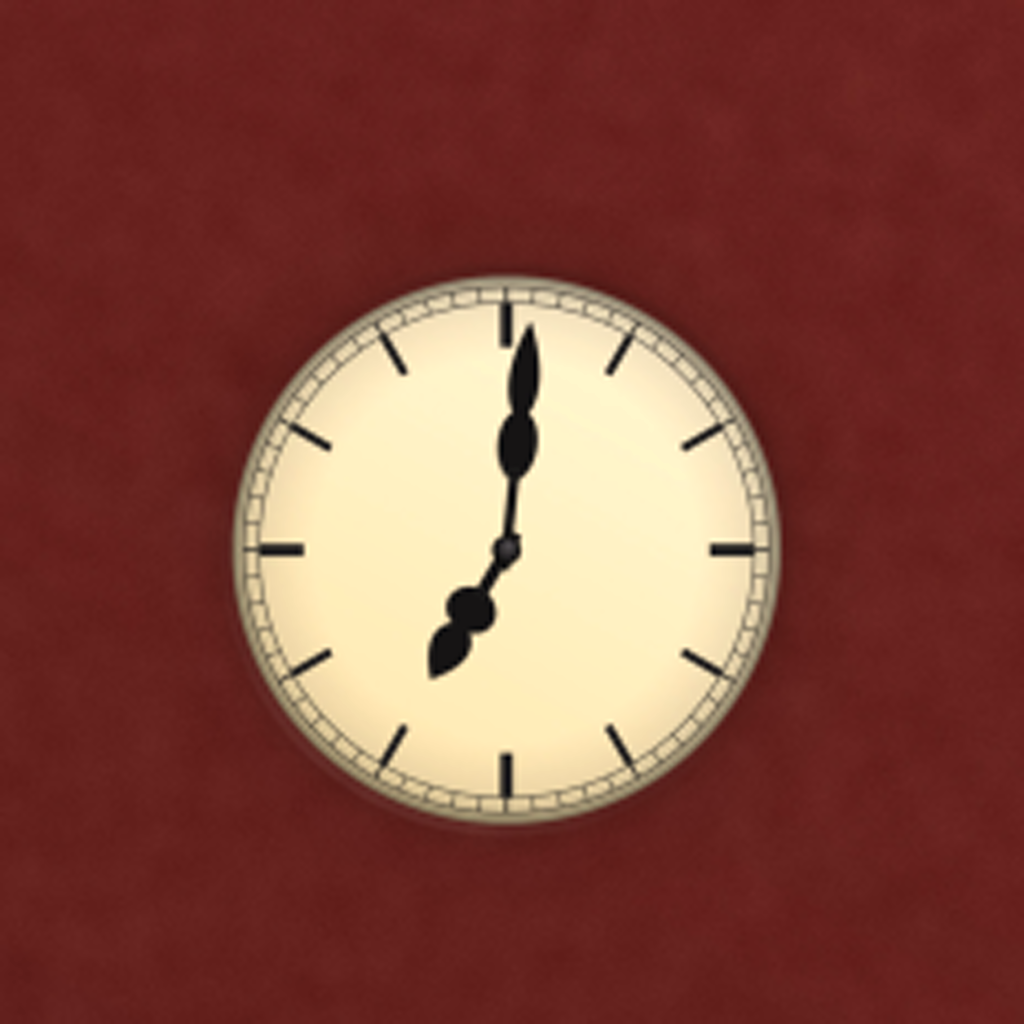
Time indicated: 7h01
